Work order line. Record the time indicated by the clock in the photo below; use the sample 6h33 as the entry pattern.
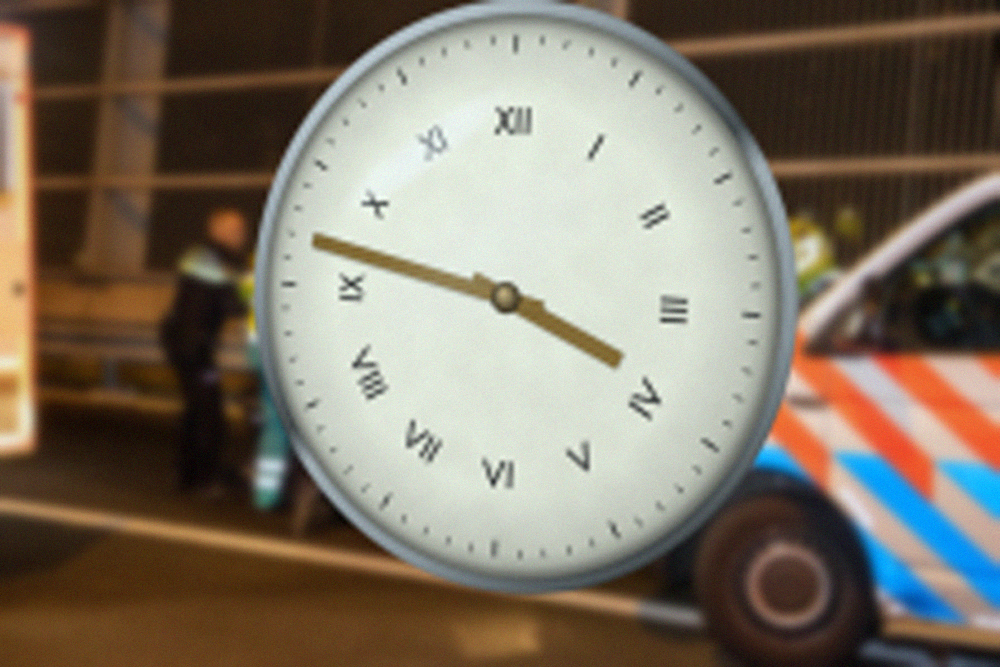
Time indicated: 3h47
